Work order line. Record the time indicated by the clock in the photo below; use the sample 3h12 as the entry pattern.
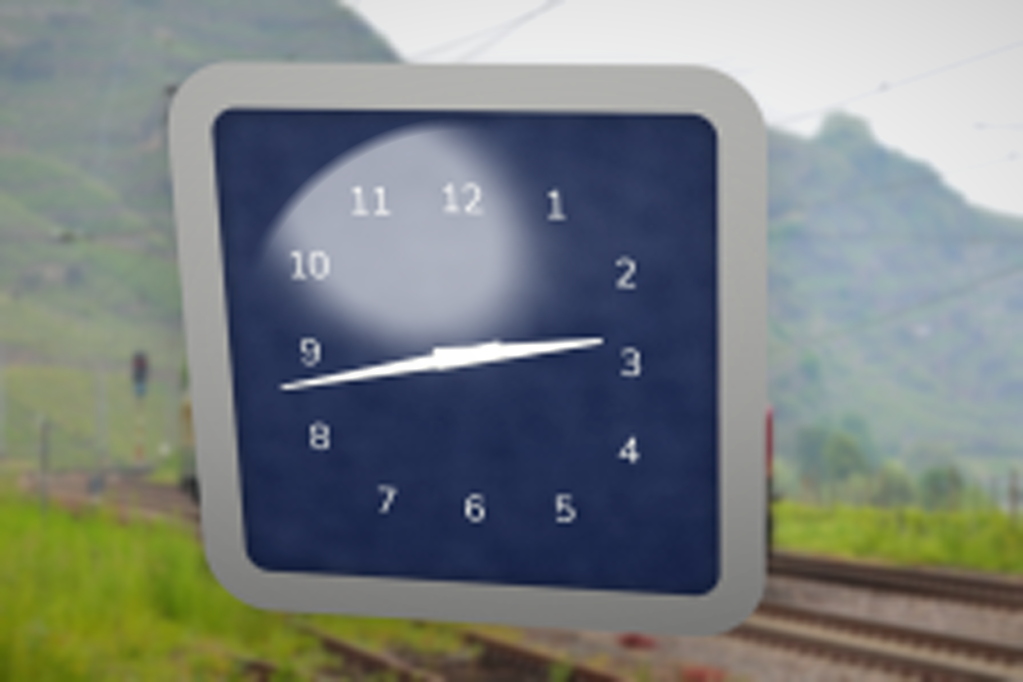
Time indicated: 2h43
